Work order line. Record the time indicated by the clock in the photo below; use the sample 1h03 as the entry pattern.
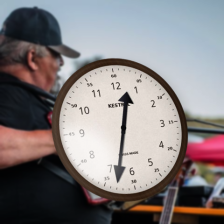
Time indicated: 12h33
